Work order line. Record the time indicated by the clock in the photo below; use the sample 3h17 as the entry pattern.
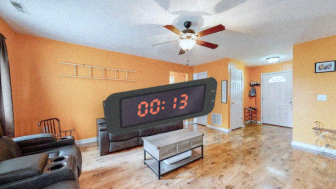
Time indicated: 0h13
